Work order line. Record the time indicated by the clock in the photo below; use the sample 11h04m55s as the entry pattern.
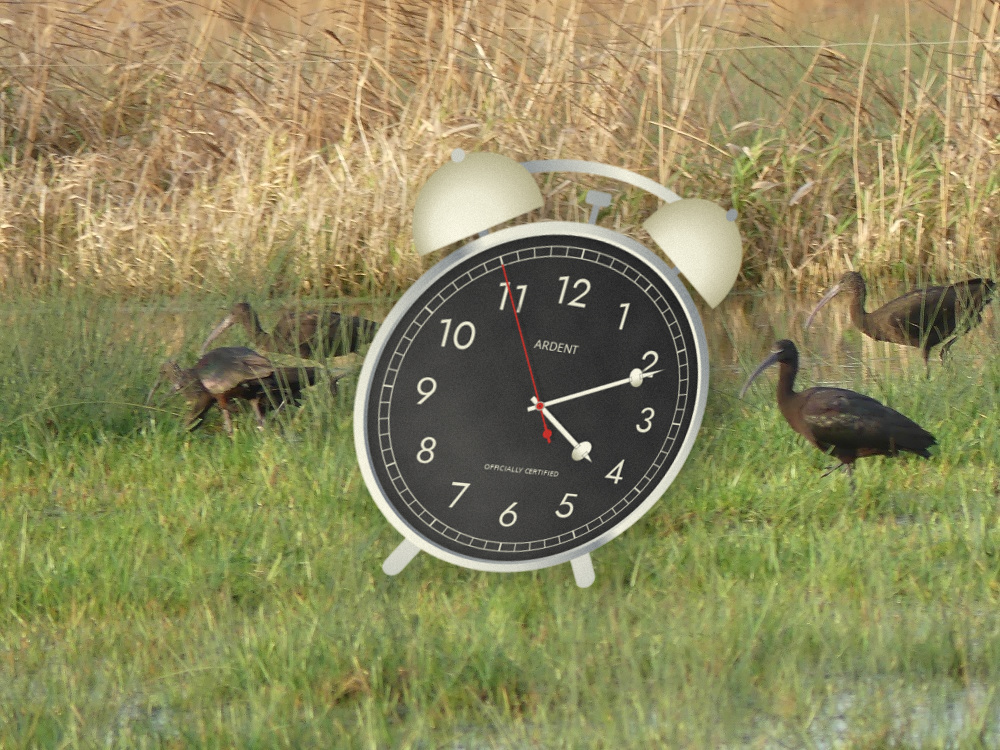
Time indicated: 4h10m55s
